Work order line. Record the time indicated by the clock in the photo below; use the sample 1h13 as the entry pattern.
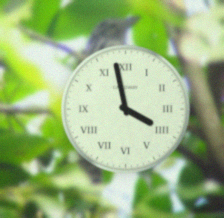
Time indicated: 3h58
